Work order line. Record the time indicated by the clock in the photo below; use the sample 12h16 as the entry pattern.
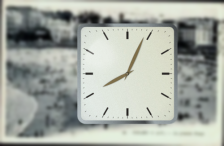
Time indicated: 8h04
